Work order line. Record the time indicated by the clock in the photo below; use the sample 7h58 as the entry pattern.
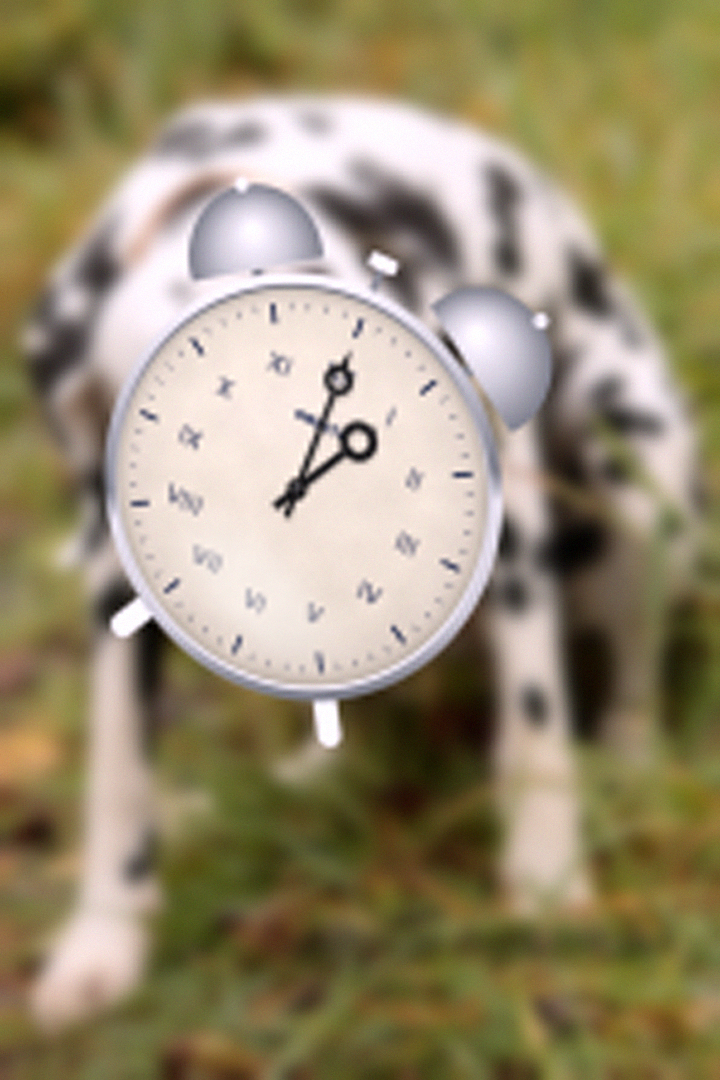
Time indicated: 1h00
